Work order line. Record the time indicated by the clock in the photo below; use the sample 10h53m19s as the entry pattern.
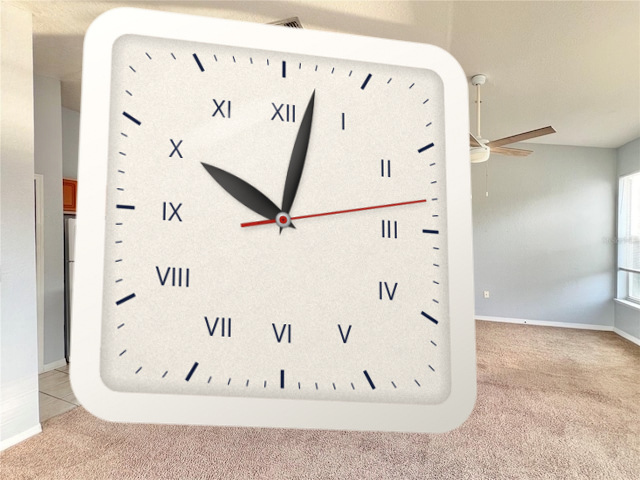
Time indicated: 10h02m13s
